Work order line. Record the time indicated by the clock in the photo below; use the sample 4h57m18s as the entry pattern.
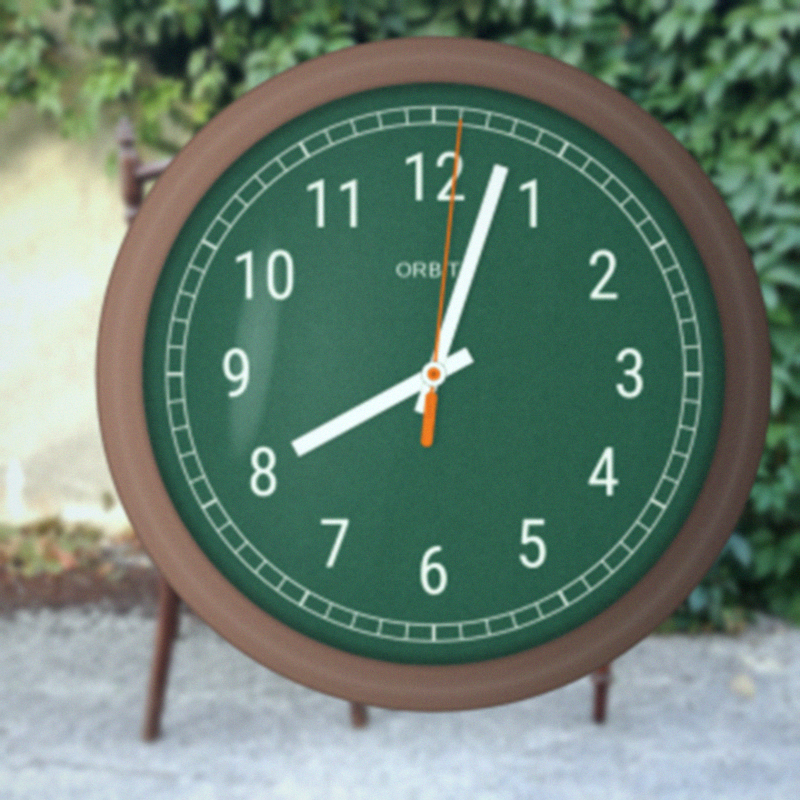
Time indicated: 8h03m01s
